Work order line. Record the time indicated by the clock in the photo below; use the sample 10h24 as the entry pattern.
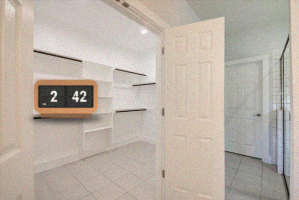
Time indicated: 2h42
